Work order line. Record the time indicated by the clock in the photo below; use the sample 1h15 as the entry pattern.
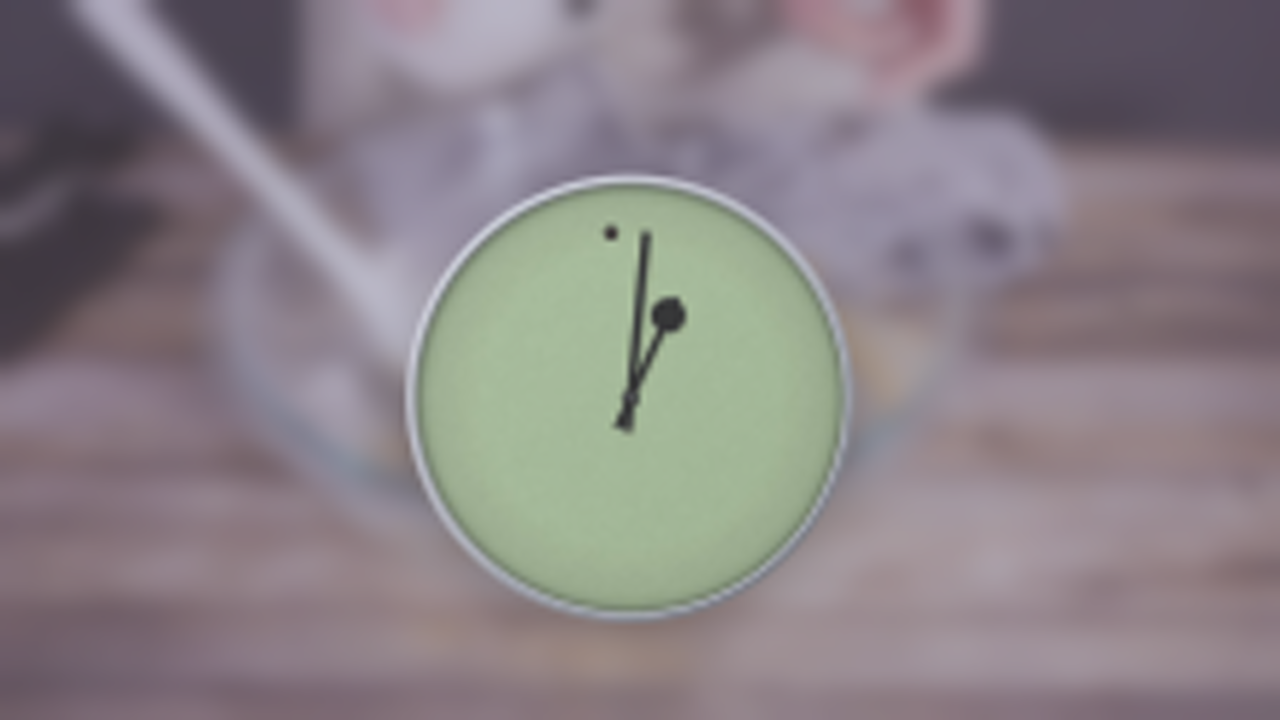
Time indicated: 1h02
